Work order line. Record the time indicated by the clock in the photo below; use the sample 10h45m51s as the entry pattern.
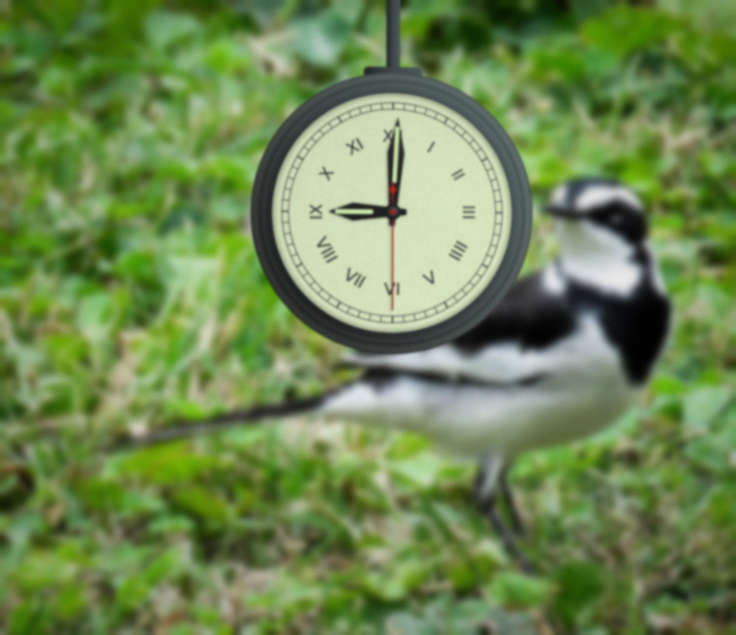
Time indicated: 9h00m30s
